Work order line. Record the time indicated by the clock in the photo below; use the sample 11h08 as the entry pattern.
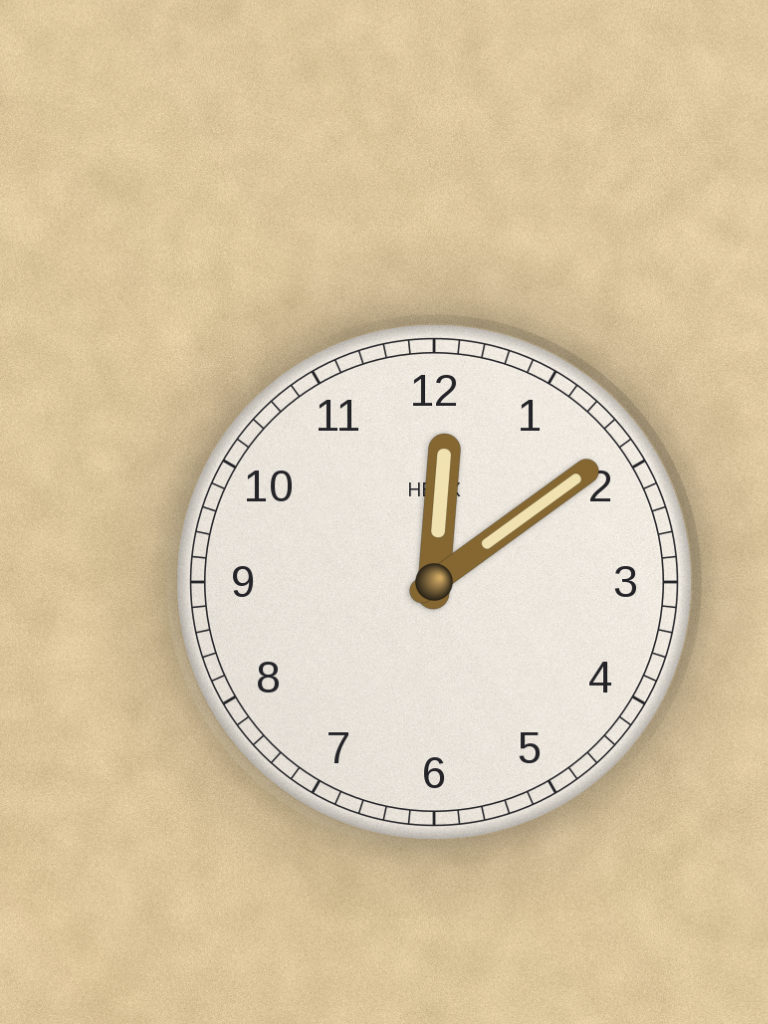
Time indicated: 12h09
